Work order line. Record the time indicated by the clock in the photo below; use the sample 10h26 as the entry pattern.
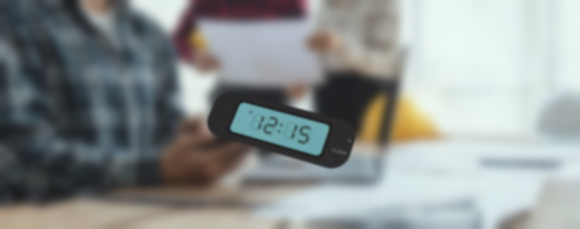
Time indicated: 12h15
